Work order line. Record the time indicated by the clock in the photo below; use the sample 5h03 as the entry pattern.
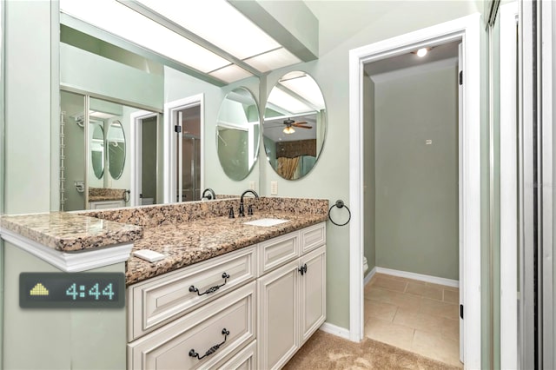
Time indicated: 4h44
